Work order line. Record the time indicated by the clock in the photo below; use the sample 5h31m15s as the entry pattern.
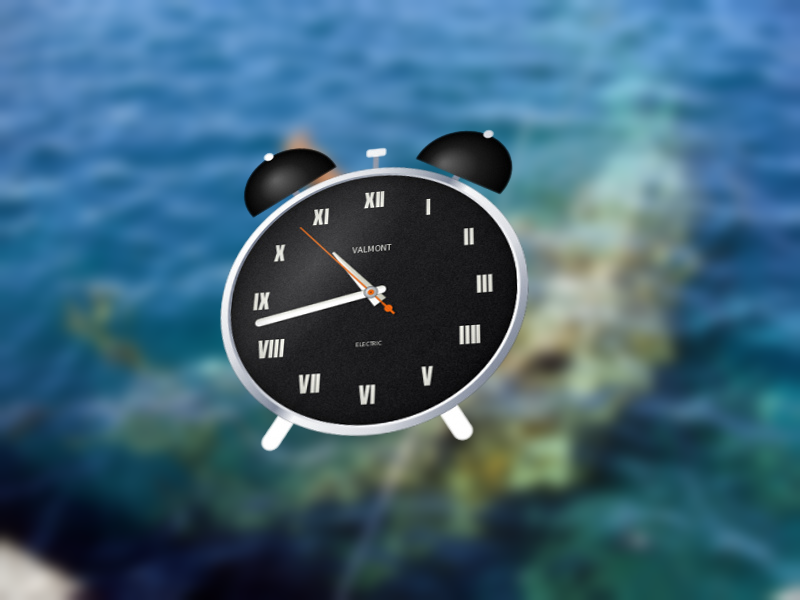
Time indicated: 10h42m53s
